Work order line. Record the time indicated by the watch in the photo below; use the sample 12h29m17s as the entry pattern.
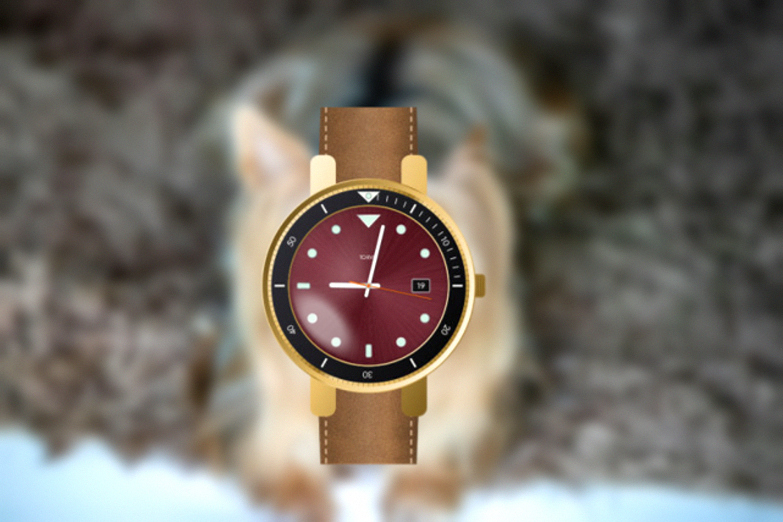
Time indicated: 9h02m17s
